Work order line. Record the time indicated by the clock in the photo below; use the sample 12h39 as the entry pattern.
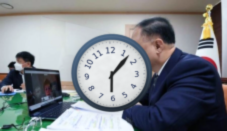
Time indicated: 6h07
